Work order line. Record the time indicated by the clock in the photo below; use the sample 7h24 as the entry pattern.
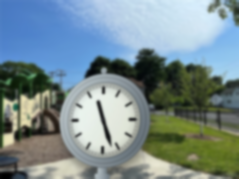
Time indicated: 11h27
